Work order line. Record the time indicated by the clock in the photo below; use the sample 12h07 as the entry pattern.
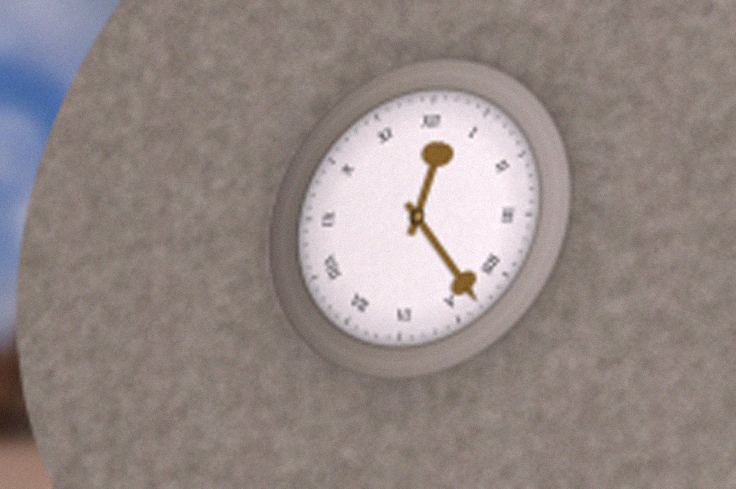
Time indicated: 12h23
